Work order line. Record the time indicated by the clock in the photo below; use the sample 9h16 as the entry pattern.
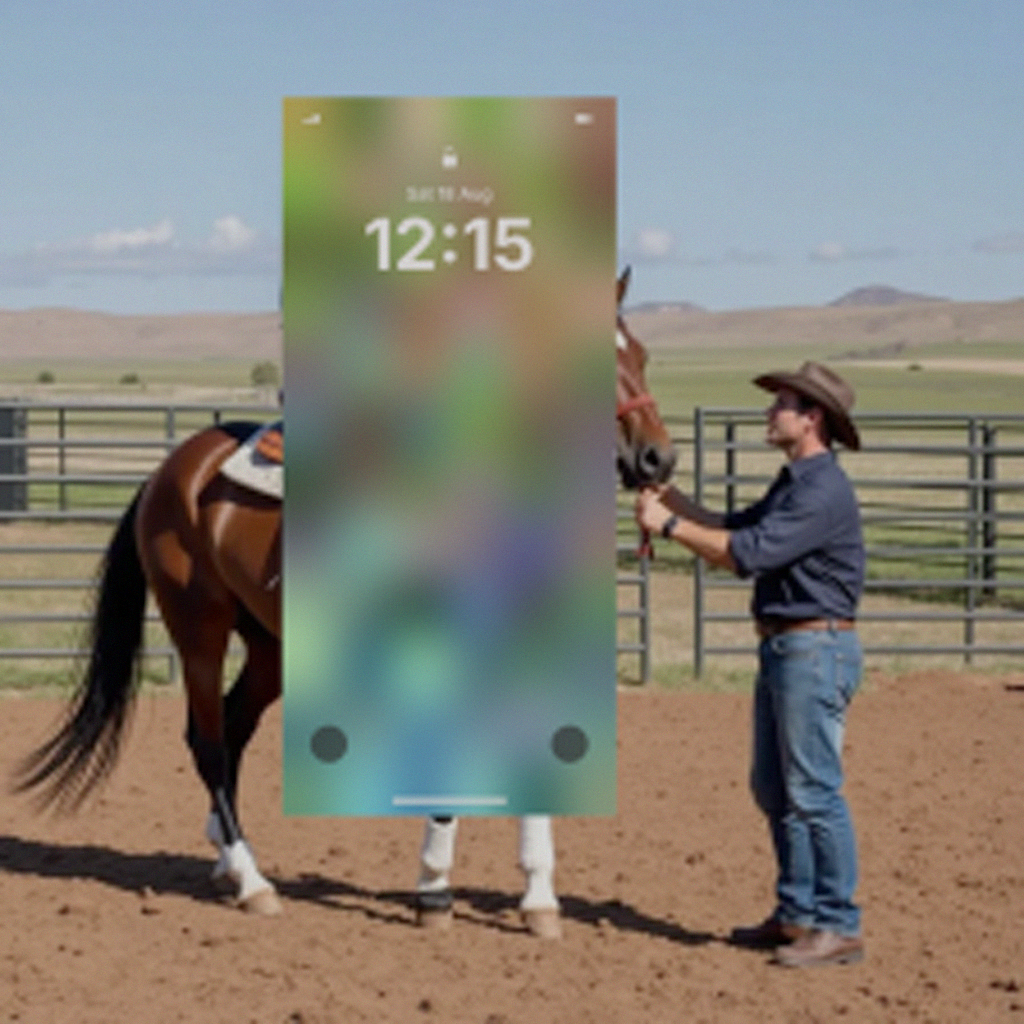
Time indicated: 12h15
